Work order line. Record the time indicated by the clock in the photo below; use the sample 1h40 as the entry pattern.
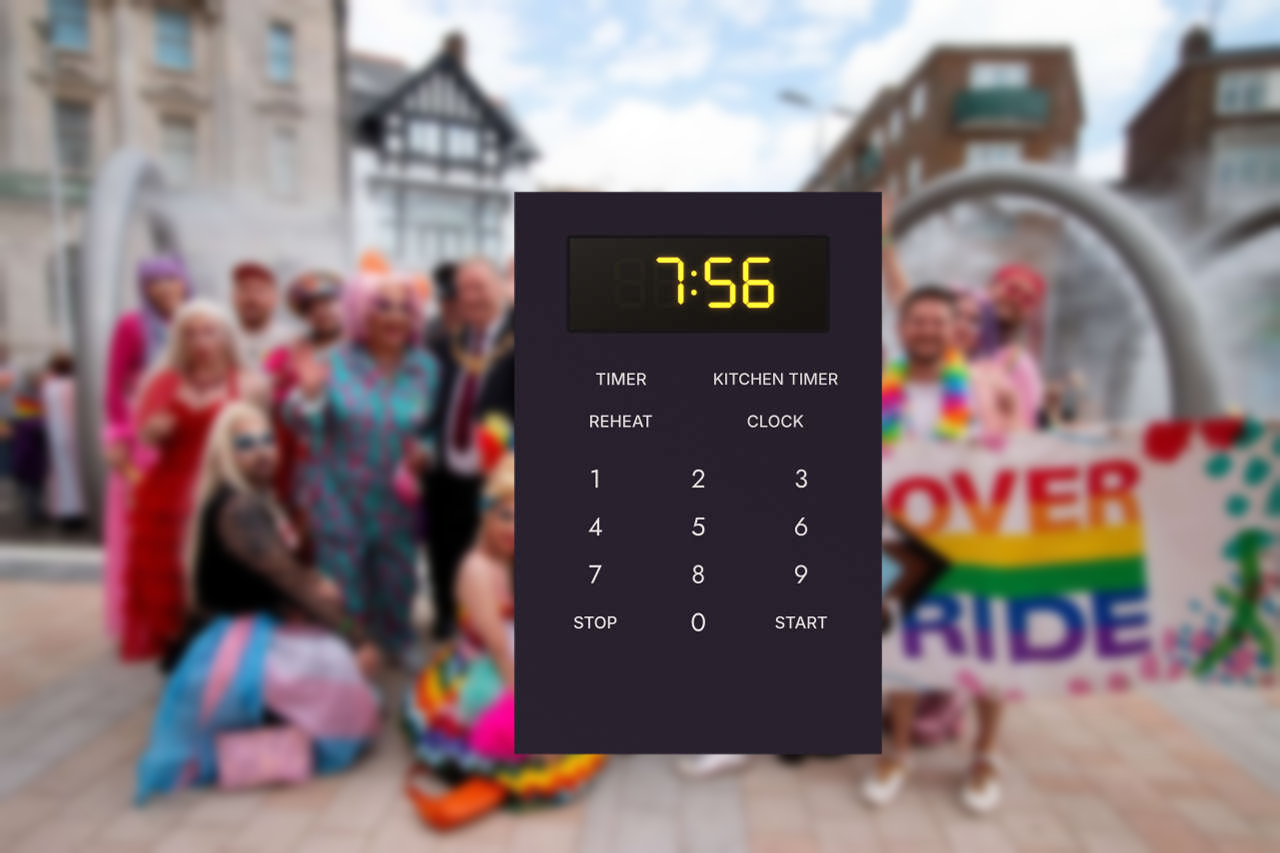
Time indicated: 7h56
